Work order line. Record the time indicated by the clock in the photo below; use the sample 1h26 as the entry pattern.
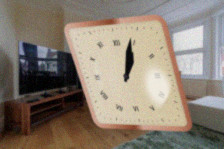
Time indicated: 1h04
